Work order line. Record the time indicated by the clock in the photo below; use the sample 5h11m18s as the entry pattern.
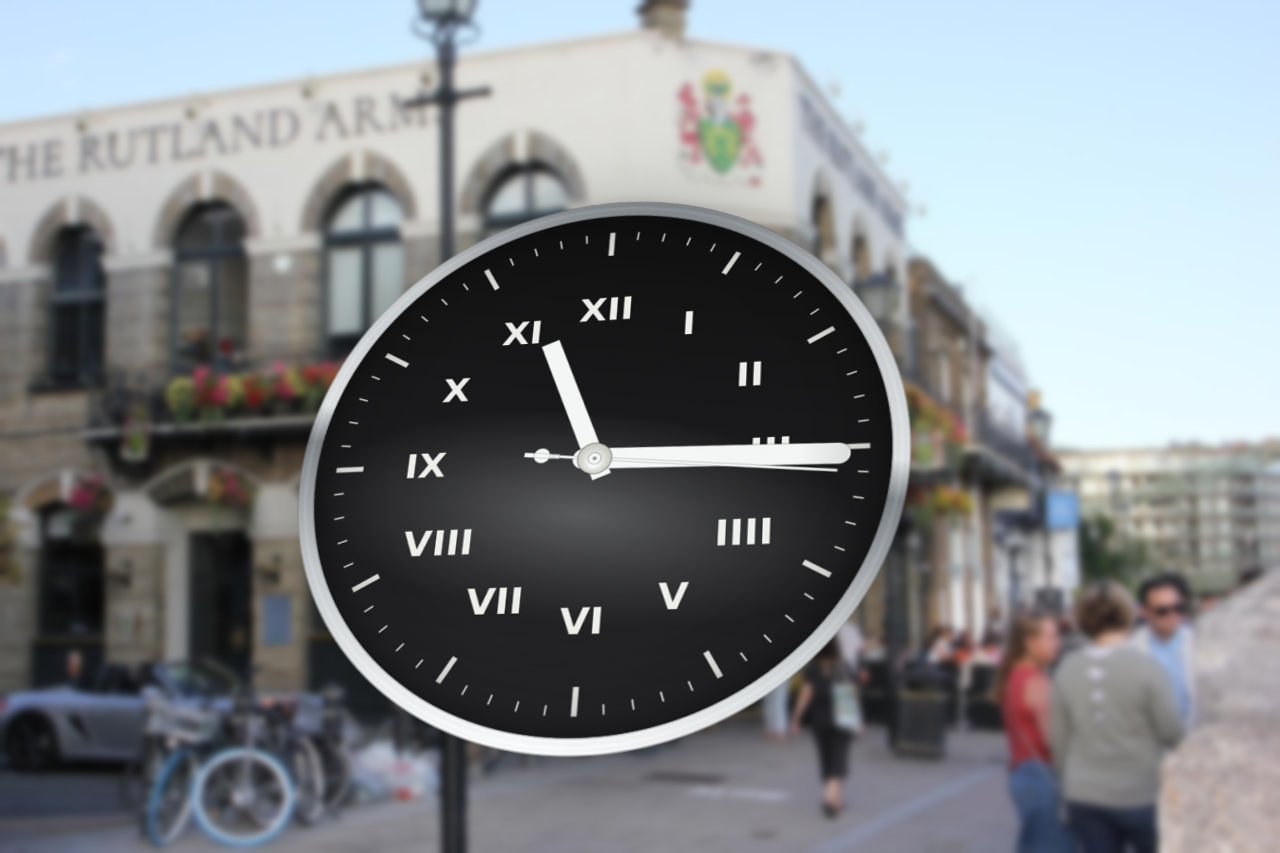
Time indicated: 11h15m16s
